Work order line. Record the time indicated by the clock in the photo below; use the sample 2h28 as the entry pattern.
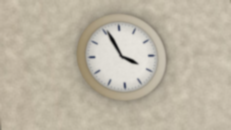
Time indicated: 3h56
